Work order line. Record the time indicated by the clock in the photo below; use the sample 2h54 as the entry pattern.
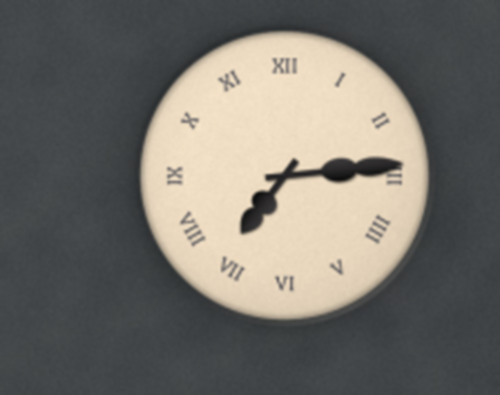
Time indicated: 7h14
